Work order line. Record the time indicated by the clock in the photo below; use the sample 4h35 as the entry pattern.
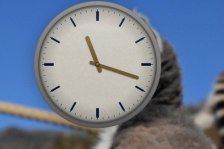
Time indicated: 11h18
